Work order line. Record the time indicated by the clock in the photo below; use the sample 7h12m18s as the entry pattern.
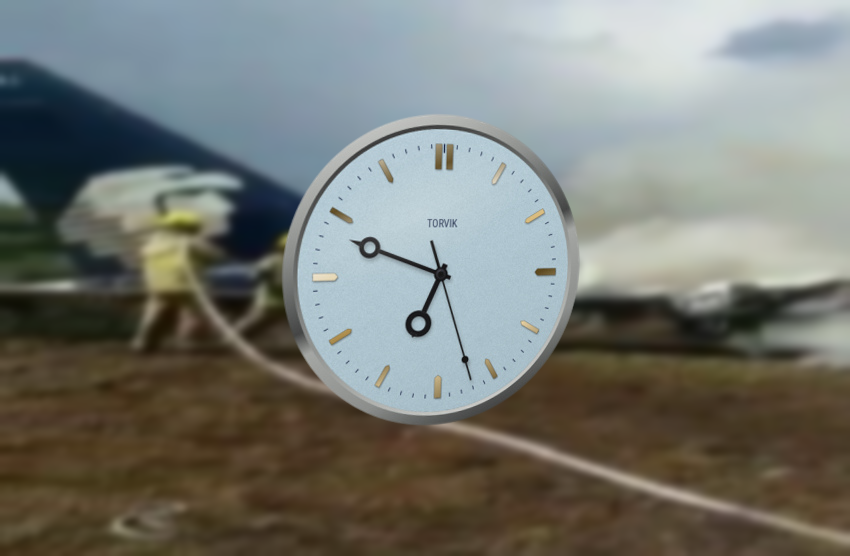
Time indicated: 6h48m27s
